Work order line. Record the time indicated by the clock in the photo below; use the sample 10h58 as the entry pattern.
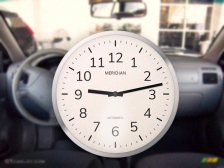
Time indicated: 9h13
